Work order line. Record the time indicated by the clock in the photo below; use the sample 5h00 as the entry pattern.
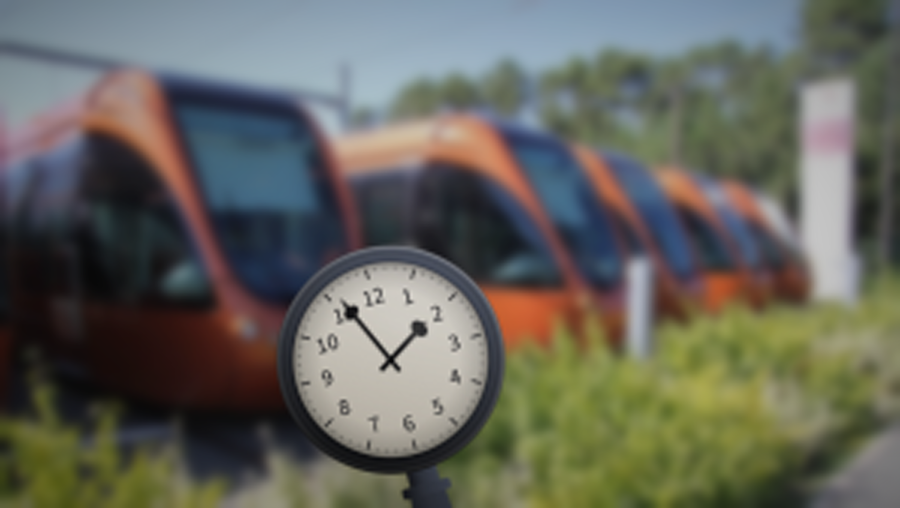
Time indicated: 1h56
